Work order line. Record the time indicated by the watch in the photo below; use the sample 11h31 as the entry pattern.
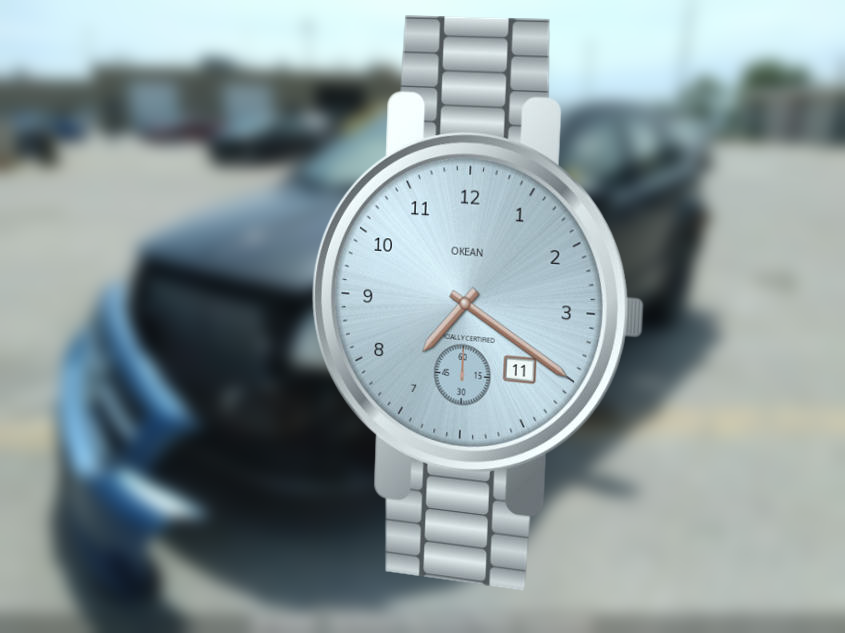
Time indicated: 7h20
